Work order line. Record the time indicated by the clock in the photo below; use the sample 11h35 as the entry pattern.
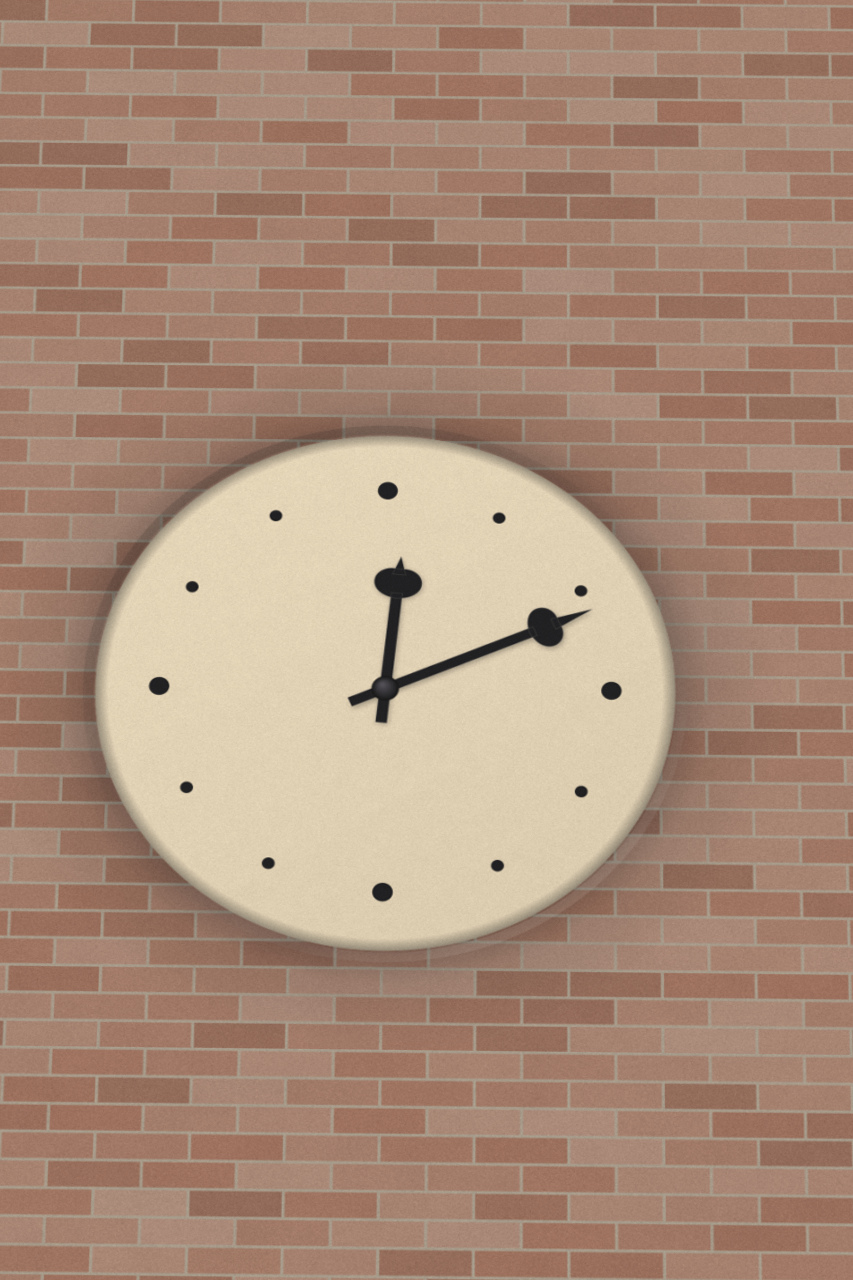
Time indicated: 12h11
